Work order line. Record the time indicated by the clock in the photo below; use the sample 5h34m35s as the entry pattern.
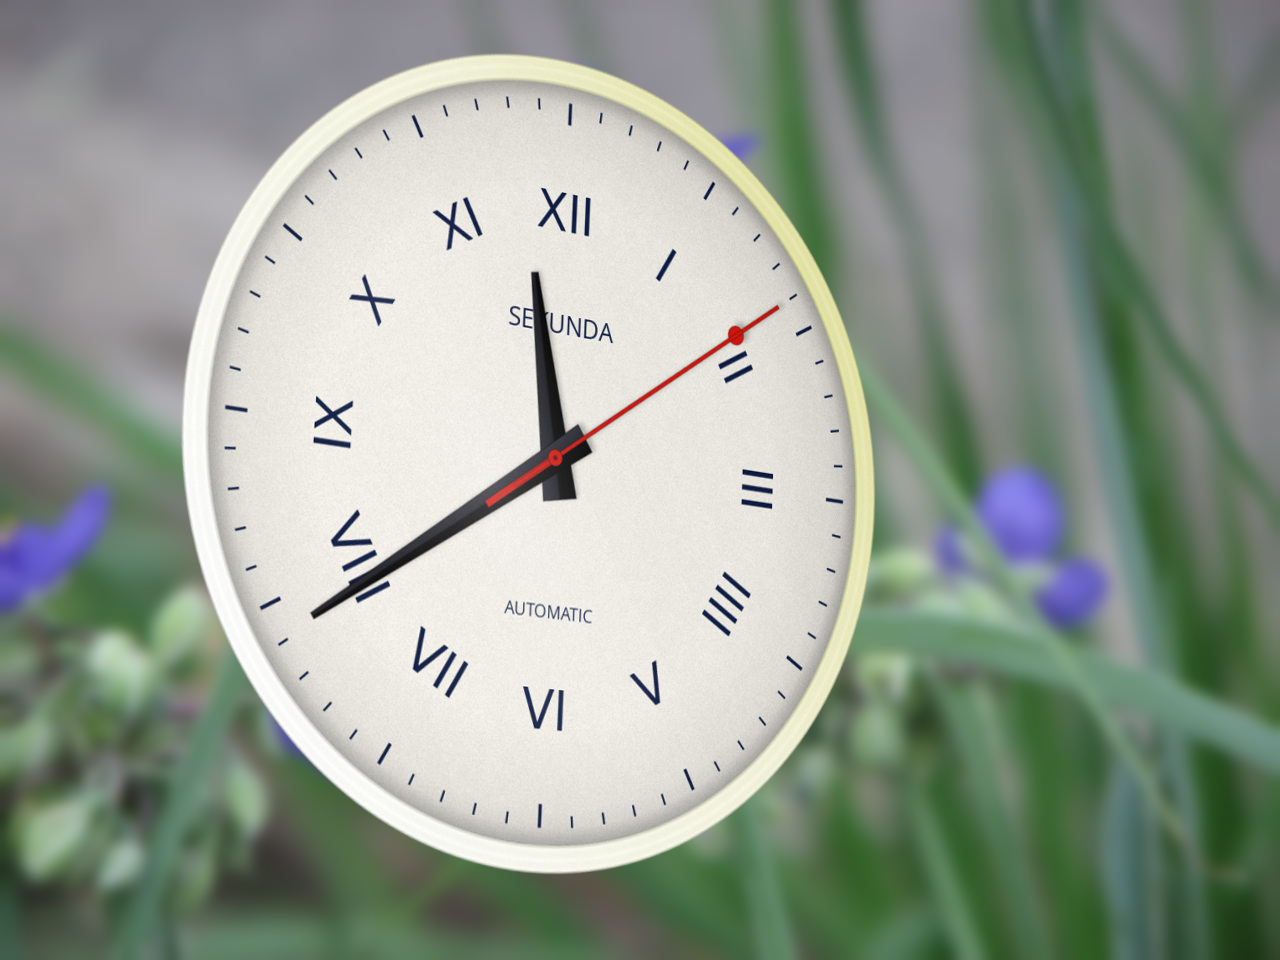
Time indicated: 11h39m09s
